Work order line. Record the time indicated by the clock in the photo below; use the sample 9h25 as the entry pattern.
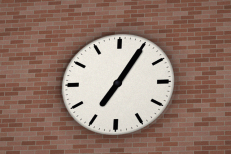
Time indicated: 7h05
